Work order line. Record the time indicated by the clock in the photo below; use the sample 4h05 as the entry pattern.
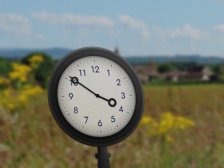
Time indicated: 3h51
